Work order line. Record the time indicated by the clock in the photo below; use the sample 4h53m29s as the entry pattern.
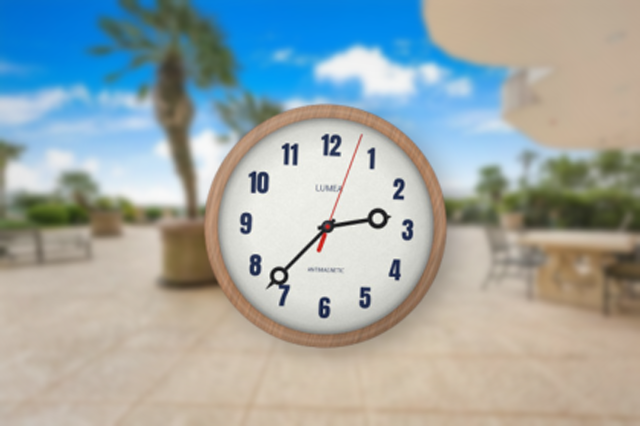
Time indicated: 2h37m03s
